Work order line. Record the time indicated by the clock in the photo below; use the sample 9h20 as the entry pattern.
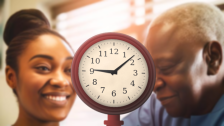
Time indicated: 9h08
